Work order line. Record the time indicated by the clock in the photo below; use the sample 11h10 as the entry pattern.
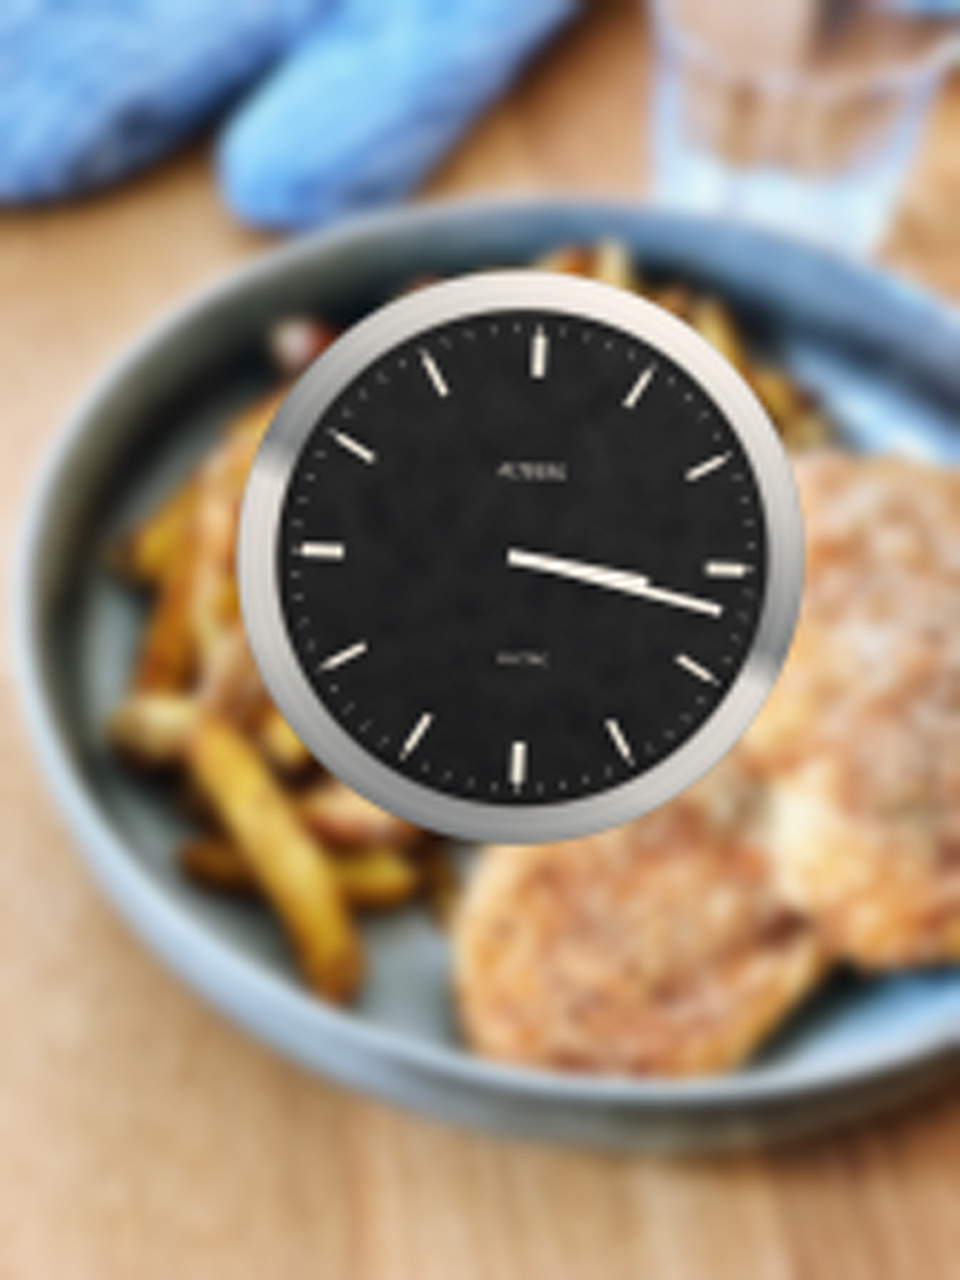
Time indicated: 3h17
